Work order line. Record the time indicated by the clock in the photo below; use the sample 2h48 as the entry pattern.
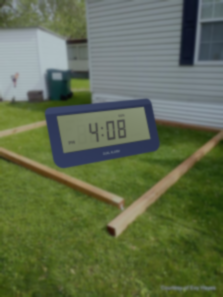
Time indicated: 4h08
